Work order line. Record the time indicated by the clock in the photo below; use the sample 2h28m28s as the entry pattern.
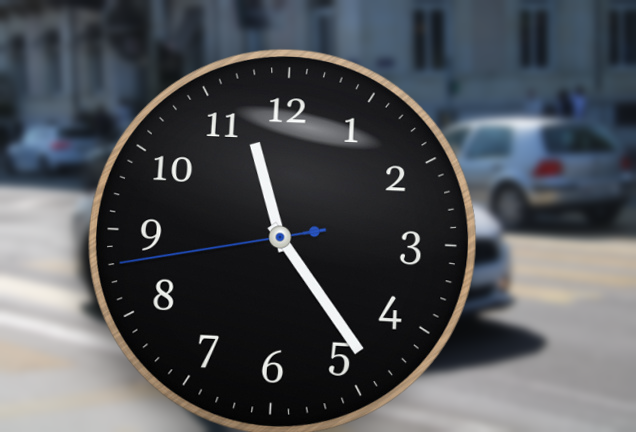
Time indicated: 11h23m43s
